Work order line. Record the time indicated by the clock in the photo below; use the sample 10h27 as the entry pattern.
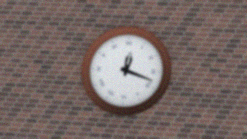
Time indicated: 12h18
